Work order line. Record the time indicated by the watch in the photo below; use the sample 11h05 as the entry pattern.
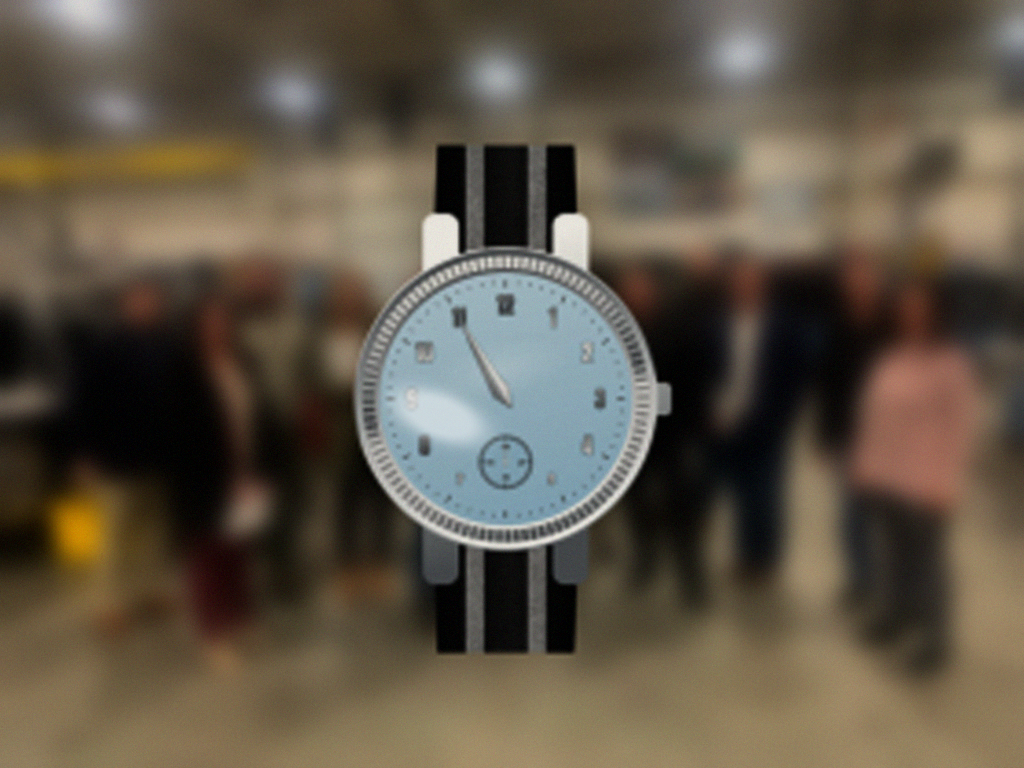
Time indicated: 10h55
